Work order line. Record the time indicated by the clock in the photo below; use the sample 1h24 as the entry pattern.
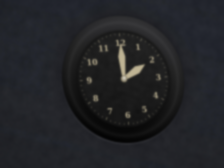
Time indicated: 2h00
